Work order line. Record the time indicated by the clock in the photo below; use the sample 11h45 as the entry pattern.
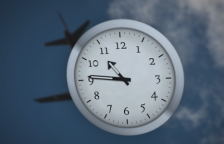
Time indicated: 10h46
